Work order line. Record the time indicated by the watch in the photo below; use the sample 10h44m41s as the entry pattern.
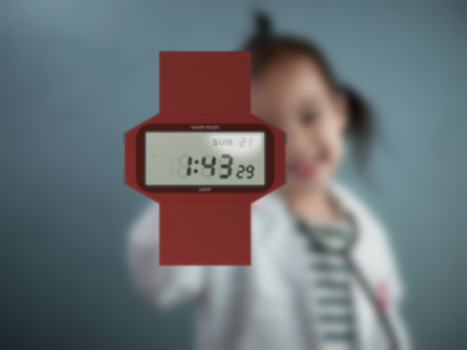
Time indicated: 1h43m29s
